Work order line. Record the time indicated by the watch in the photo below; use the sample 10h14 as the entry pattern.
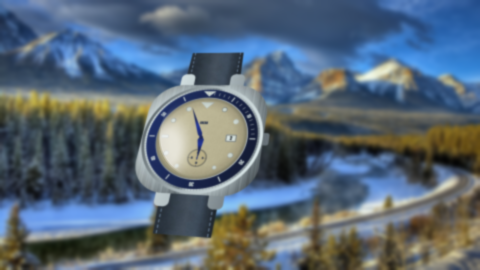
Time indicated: 5h56
